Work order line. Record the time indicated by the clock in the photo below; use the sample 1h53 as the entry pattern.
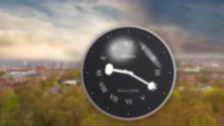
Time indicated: 9h20
